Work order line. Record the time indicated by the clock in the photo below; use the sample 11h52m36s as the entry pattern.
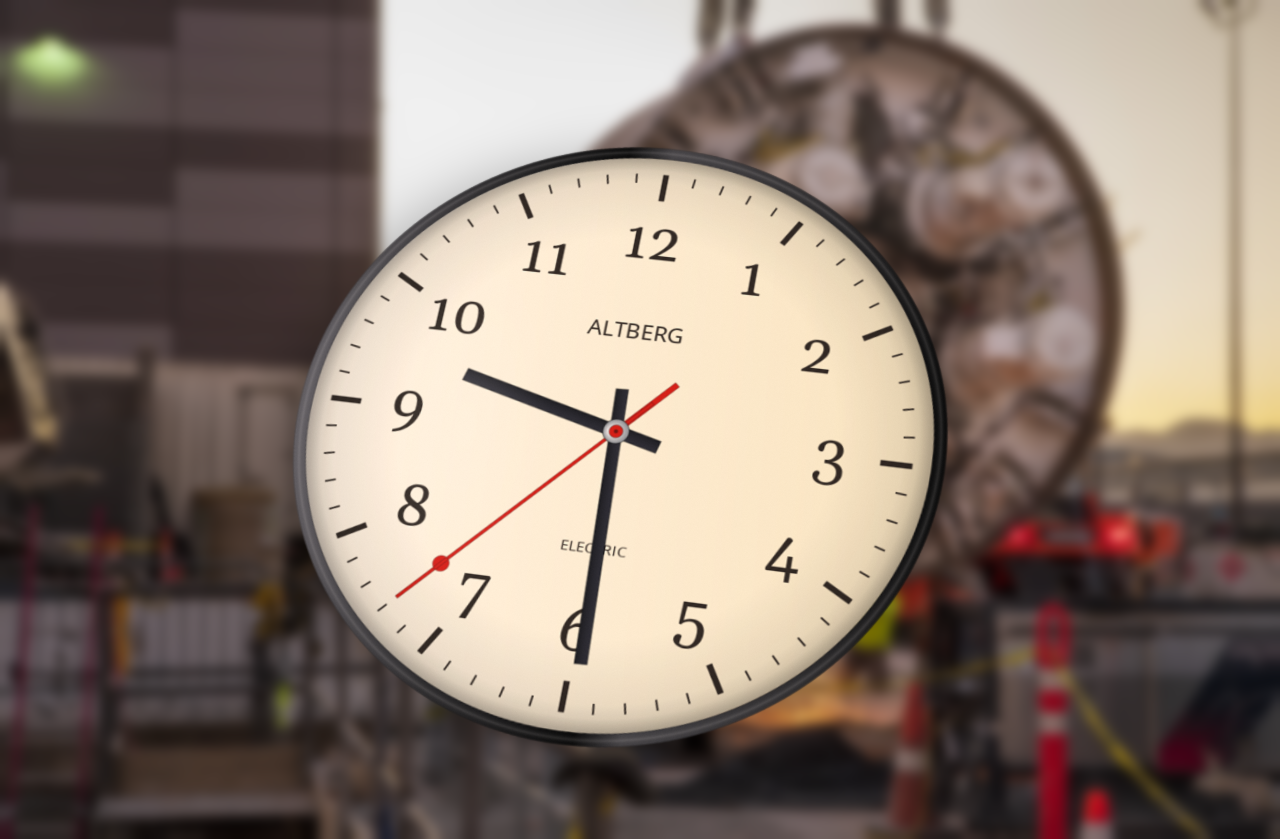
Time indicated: 9h29m37s
